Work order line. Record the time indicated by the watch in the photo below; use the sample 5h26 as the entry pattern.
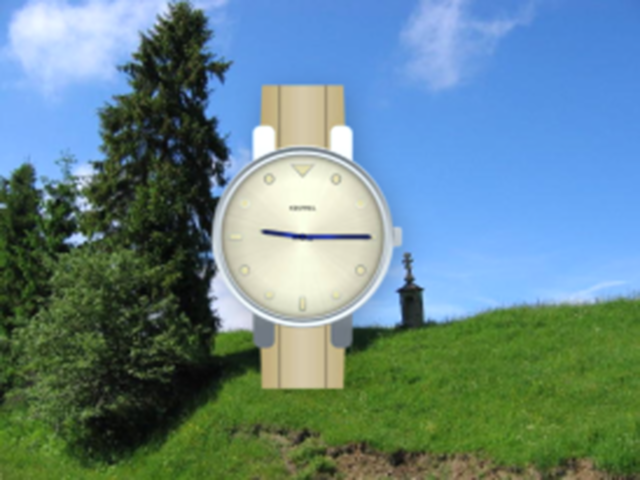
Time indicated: 9h15
